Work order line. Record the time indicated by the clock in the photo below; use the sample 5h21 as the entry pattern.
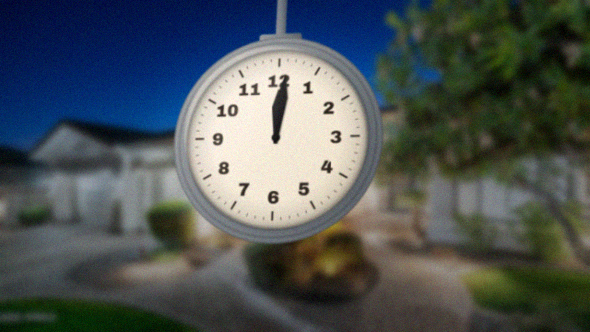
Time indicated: 12h01
